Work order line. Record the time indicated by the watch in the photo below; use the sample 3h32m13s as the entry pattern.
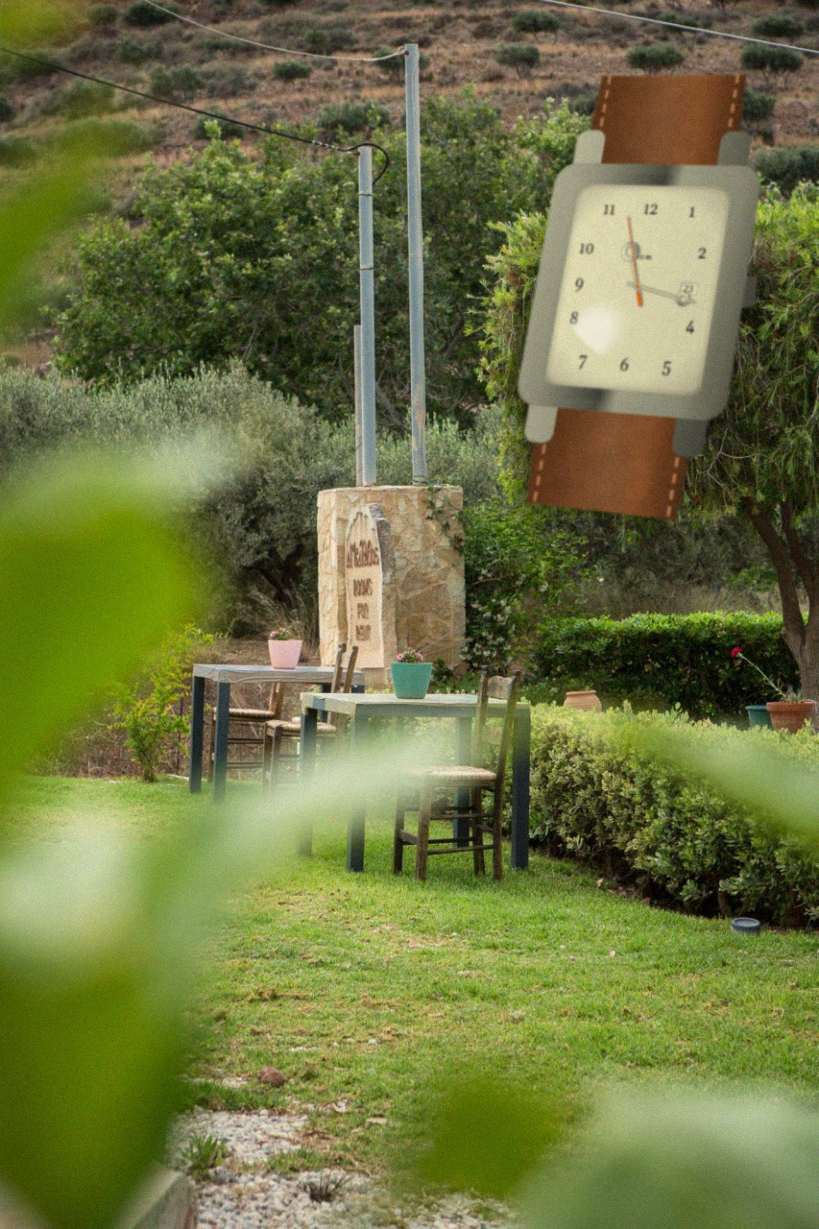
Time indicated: 11h16m57s
